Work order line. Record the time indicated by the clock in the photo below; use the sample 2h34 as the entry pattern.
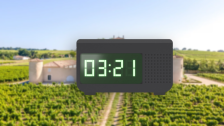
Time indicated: 3h21
